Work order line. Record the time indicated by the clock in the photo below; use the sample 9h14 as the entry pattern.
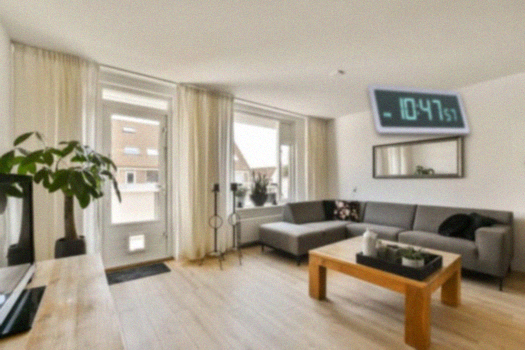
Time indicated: 10h47
